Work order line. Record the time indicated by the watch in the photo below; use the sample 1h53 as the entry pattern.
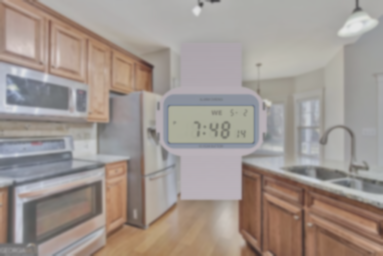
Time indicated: 7h48
